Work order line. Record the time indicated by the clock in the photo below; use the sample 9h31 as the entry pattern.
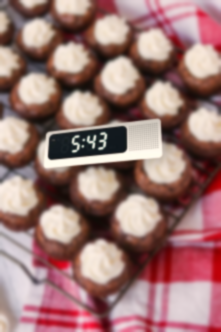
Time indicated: 5h43
